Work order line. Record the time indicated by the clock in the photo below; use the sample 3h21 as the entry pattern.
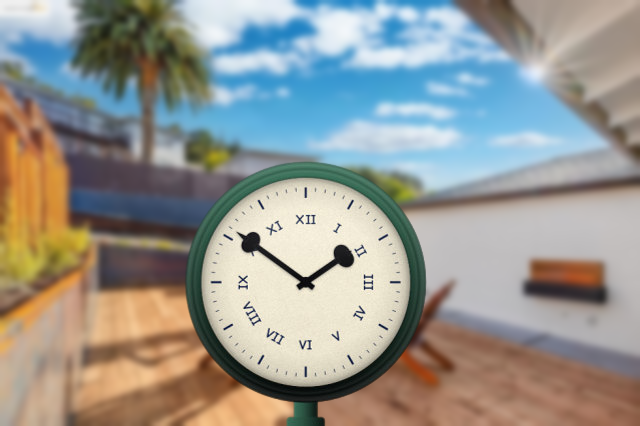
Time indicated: 1h51
